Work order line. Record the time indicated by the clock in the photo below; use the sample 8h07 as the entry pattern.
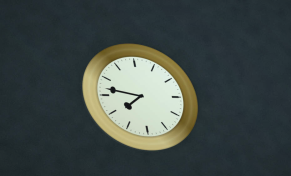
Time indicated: 7h47
